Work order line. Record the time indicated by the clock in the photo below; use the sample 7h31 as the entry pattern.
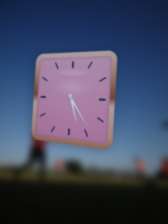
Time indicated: 5h24
